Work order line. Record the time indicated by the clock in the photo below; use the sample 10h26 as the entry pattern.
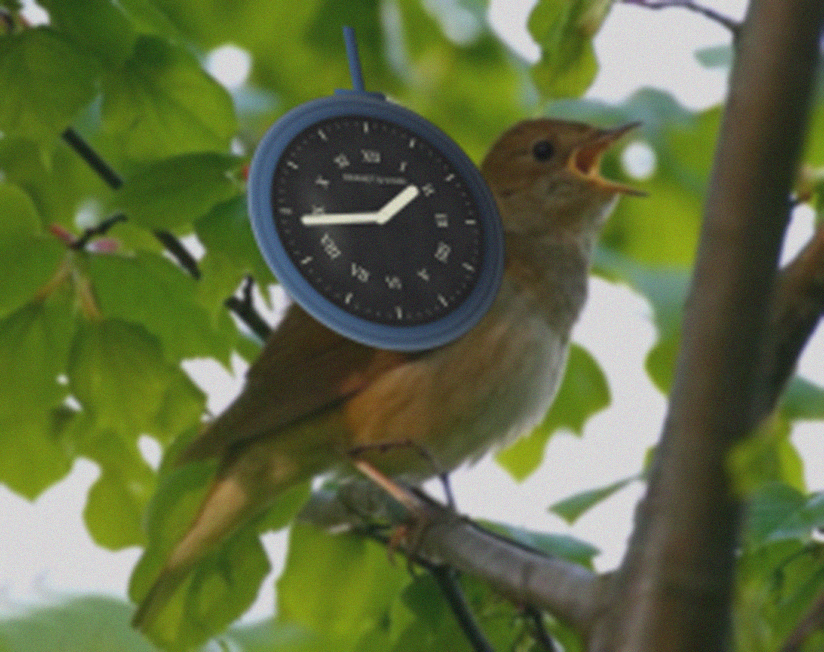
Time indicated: 1h44
